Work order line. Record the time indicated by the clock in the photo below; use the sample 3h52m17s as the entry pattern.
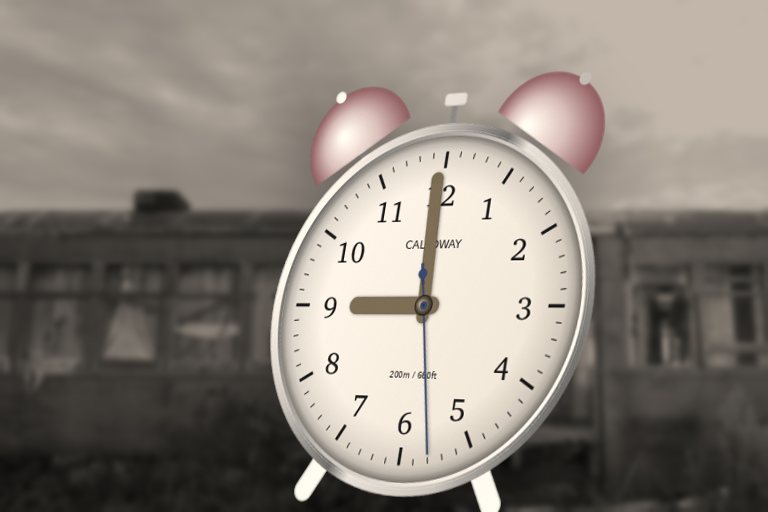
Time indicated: 8h59m28s
